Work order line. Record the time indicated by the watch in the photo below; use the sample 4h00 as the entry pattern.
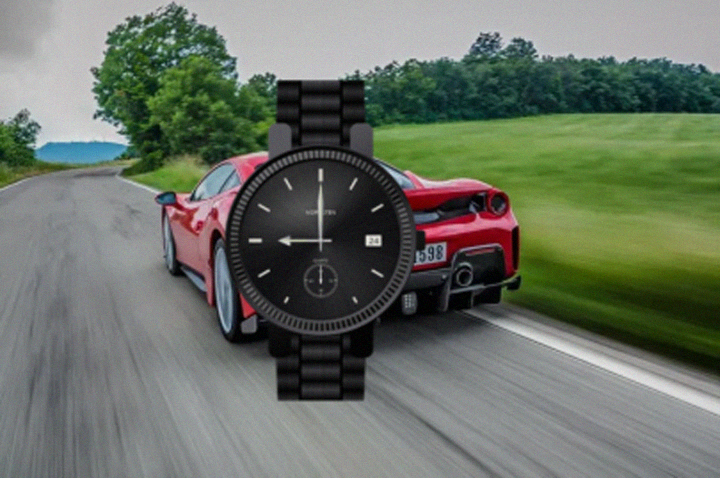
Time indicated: 9h00
